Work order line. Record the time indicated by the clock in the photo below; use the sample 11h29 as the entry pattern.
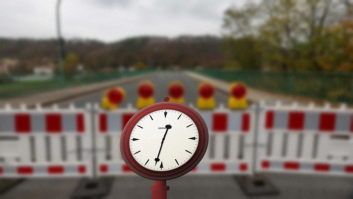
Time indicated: 12h32
